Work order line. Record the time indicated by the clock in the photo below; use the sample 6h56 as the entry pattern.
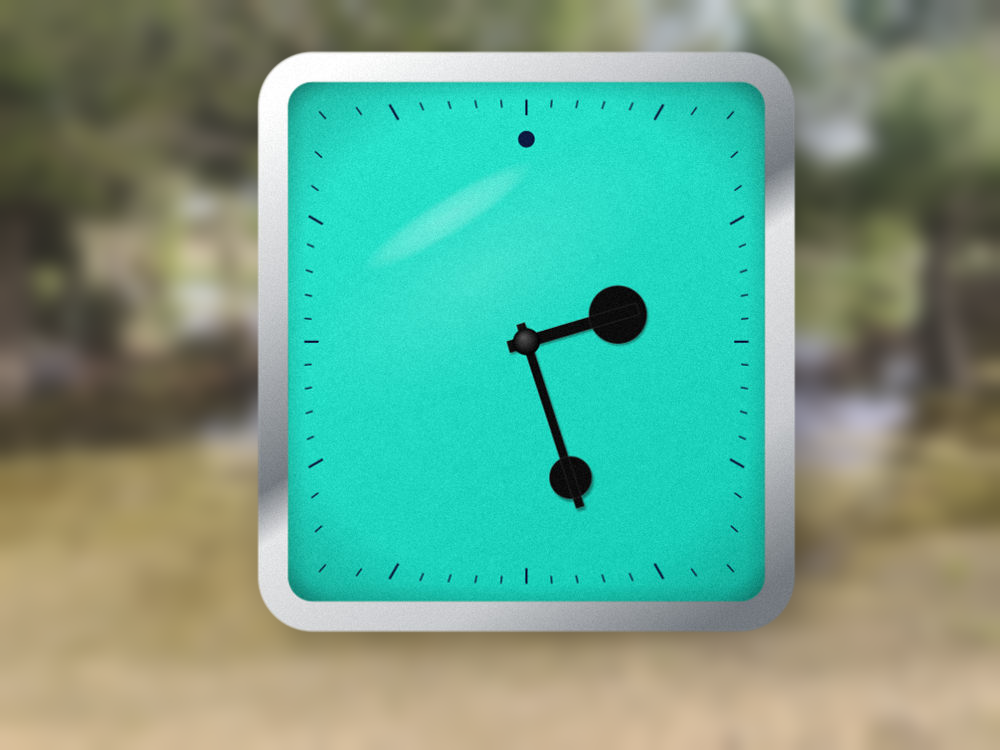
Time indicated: 2h27
